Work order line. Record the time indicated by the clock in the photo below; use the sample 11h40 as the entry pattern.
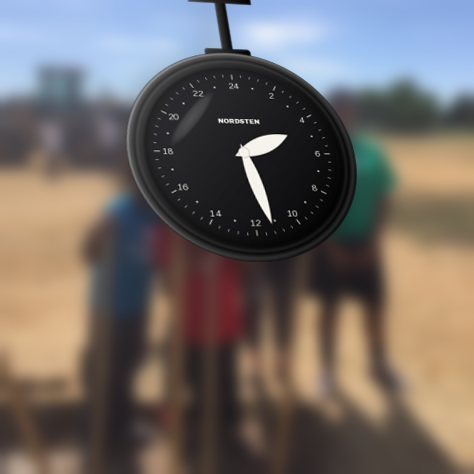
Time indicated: 4h28
